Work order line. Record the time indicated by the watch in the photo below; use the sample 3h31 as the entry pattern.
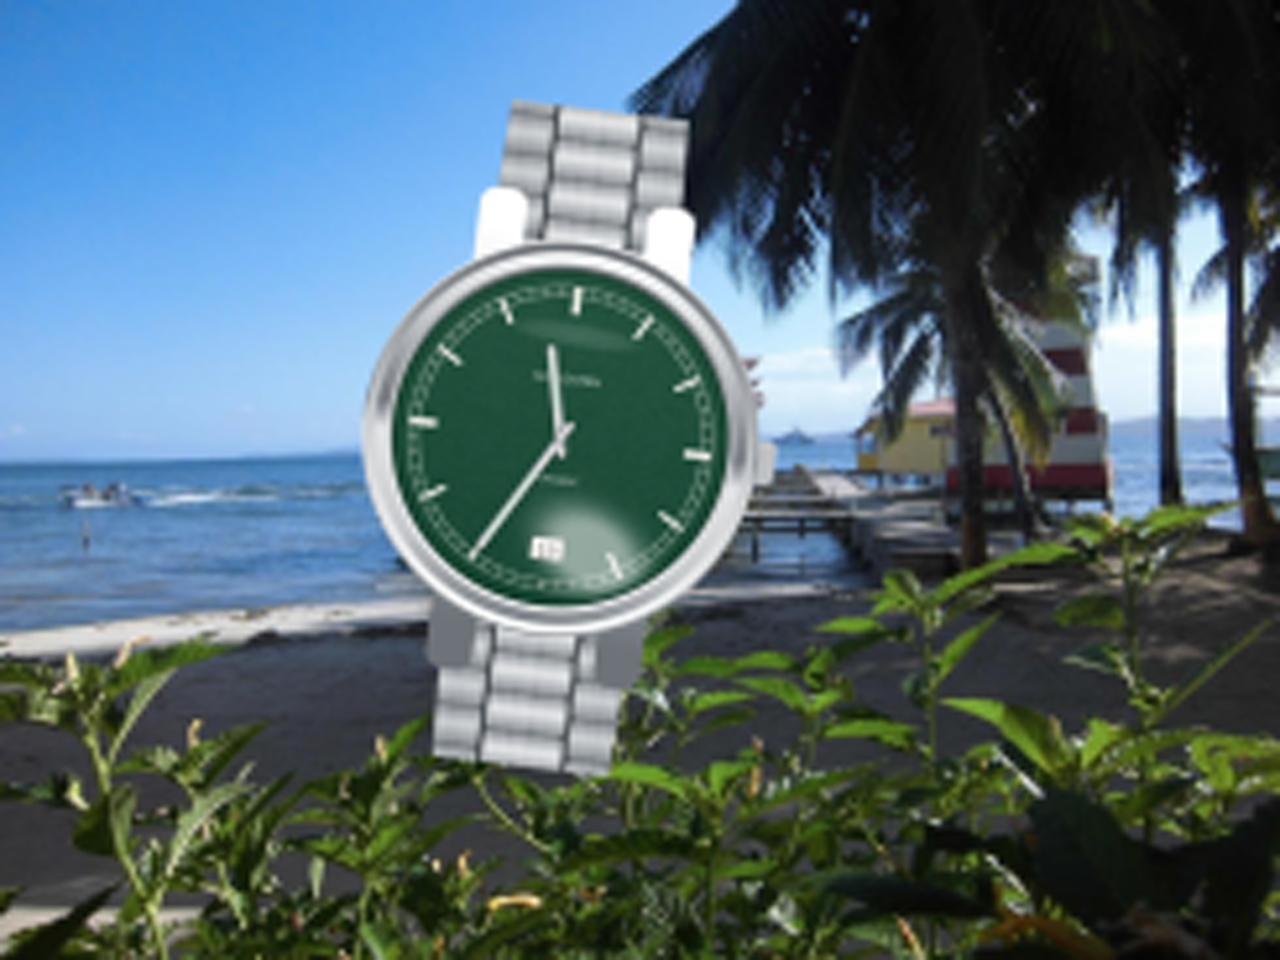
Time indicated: 11h35
